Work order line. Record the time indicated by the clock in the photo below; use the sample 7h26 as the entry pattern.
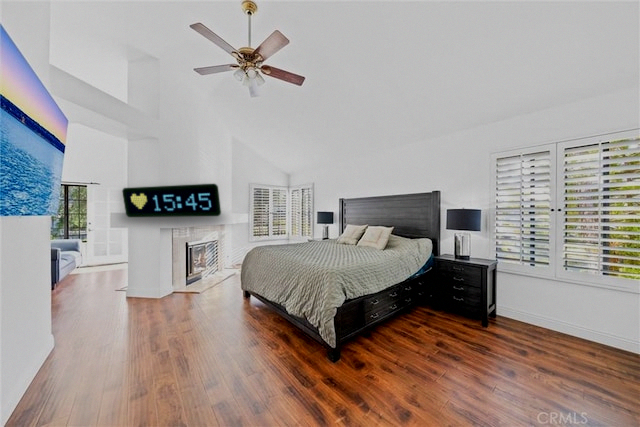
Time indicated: 15h45
